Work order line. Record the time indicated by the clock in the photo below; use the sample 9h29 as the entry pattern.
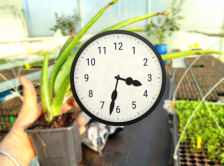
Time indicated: 3h32
